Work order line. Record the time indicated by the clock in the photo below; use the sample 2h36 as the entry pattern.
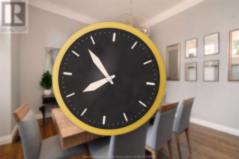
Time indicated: 7h53
